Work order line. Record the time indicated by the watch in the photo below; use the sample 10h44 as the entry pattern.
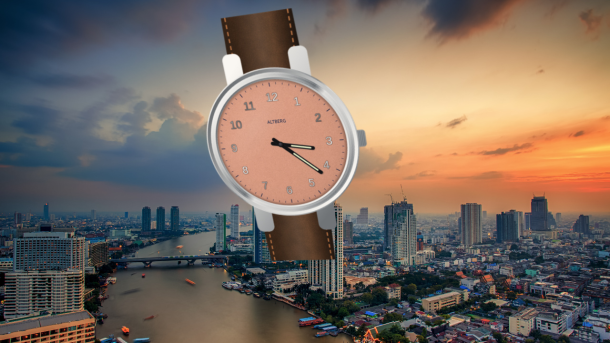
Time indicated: 3h22
